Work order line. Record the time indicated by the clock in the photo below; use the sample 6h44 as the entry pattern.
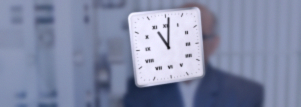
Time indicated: 11h01
